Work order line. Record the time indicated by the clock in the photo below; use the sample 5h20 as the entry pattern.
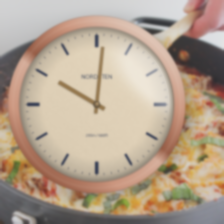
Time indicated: 10h01
